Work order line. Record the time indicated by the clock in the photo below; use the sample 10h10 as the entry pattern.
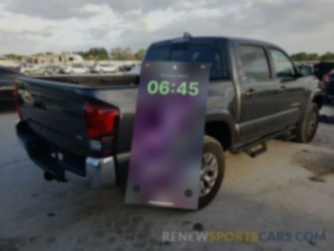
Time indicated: 6h45
